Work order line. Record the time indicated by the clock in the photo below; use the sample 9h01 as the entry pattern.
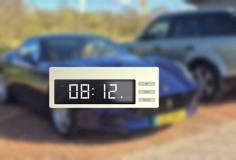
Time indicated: 8h12
